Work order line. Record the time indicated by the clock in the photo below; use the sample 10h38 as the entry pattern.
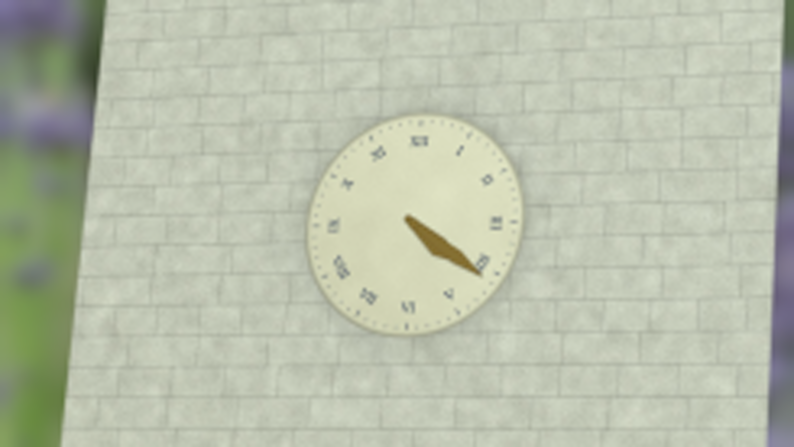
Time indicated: 4h21
